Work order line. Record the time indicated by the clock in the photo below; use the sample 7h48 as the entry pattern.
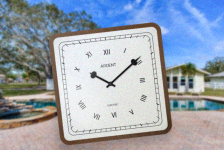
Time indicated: 10h09
